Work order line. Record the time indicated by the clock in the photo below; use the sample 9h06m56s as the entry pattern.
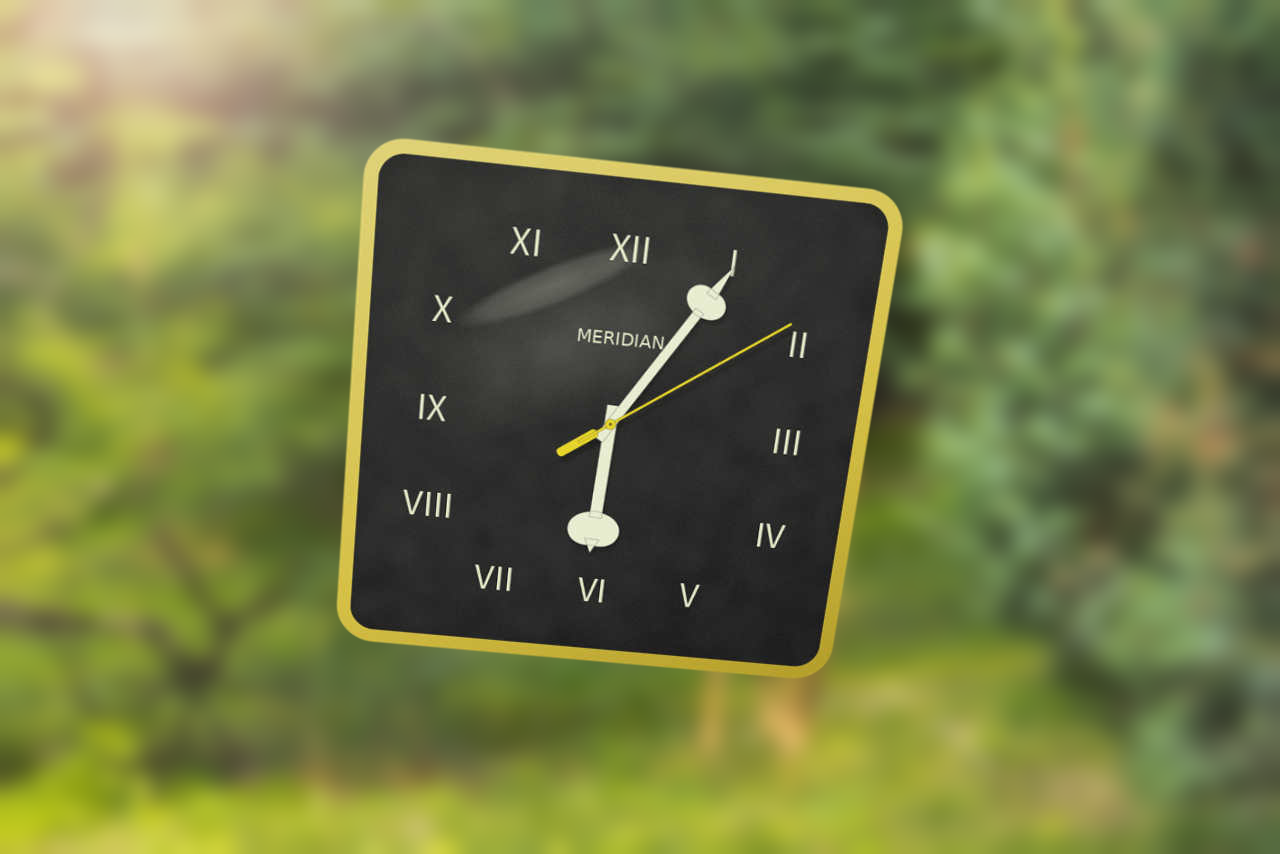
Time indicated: 6h05m09s
